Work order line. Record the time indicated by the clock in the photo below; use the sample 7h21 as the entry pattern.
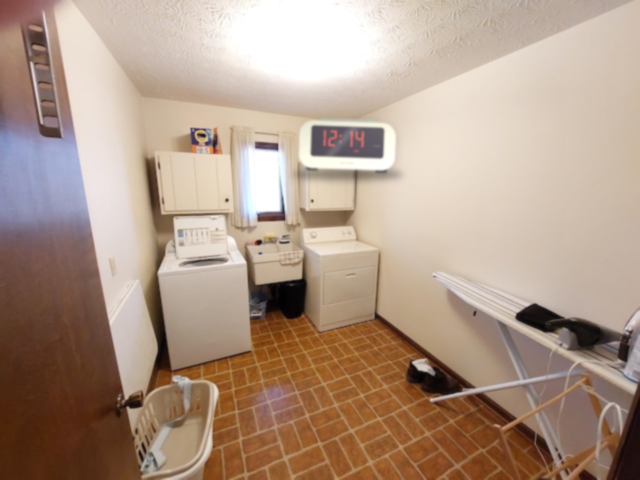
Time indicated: 12h14
